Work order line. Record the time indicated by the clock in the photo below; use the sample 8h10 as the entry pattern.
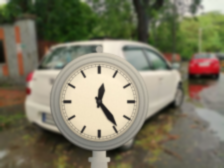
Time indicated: 12h24
